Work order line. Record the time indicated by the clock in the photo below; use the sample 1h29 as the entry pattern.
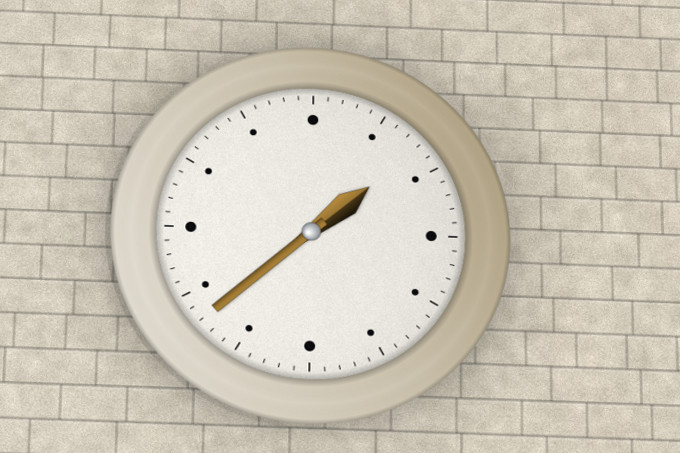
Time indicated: 1h38
